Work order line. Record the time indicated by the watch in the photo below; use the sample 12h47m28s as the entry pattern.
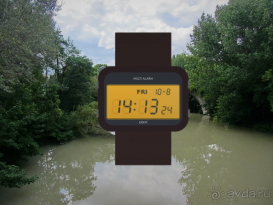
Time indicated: 14h13m24s
